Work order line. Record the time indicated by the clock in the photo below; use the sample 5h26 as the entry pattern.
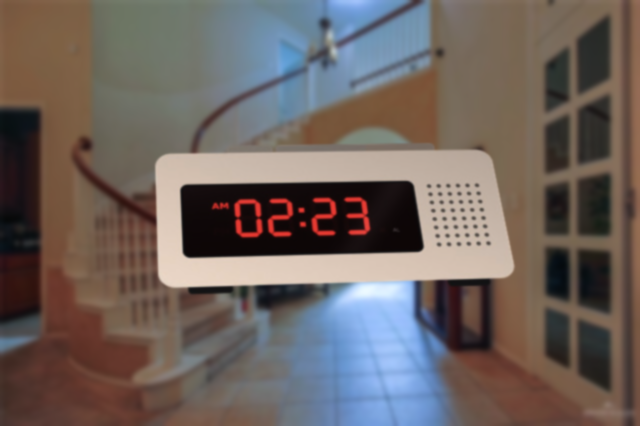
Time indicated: 2h23
